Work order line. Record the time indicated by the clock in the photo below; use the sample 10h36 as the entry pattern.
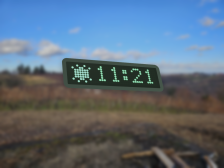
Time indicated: 11h21
